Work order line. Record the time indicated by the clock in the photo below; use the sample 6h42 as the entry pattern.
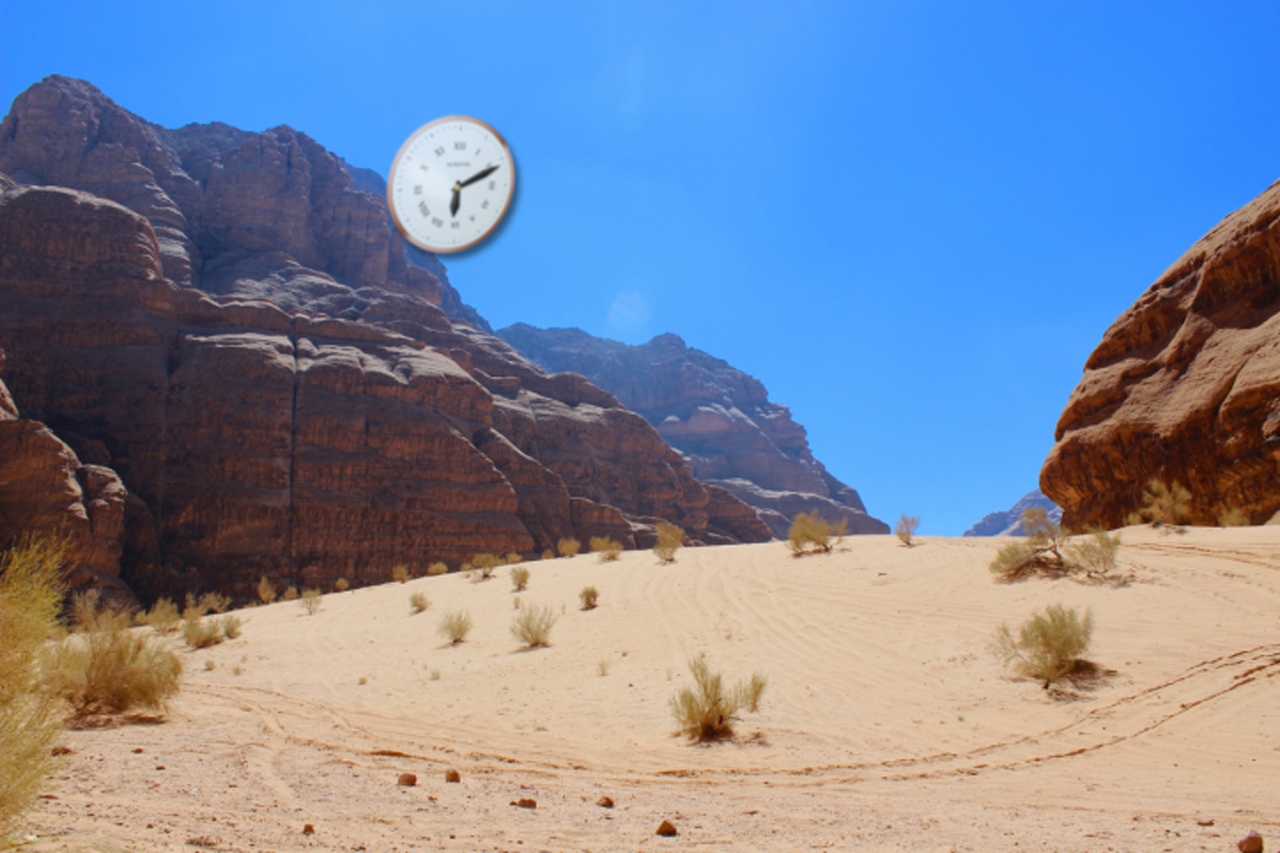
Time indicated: 6h11
